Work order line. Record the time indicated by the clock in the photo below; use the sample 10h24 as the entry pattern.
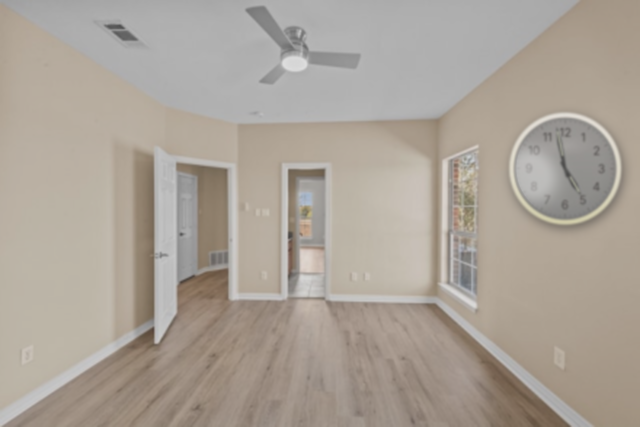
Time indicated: 4h58
